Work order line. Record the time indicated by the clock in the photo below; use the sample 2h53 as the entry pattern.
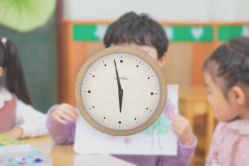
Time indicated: 5h58
